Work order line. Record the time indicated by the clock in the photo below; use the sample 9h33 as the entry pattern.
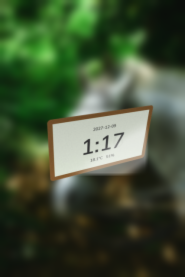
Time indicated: 1h17
